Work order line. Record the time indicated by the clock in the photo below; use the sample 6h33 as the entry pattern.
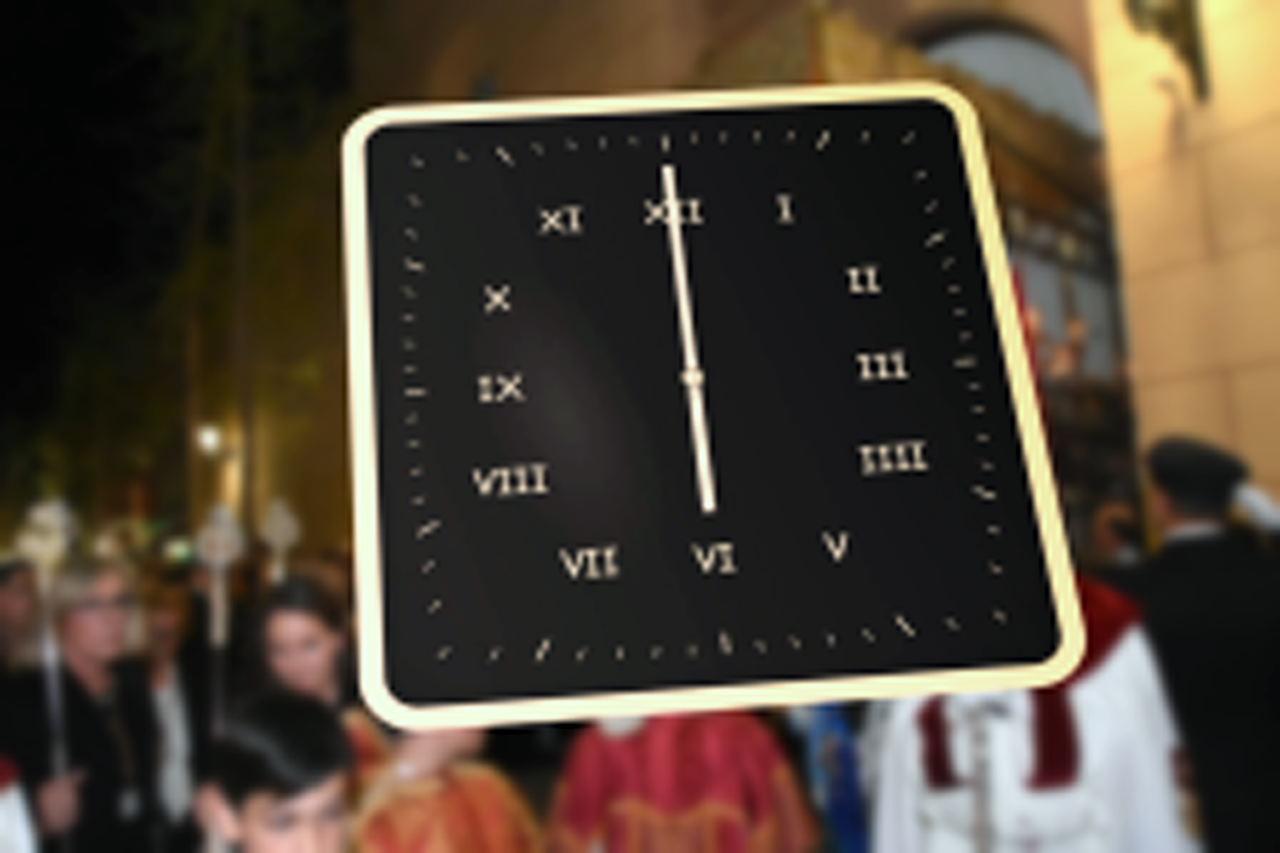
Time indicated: 6h00
